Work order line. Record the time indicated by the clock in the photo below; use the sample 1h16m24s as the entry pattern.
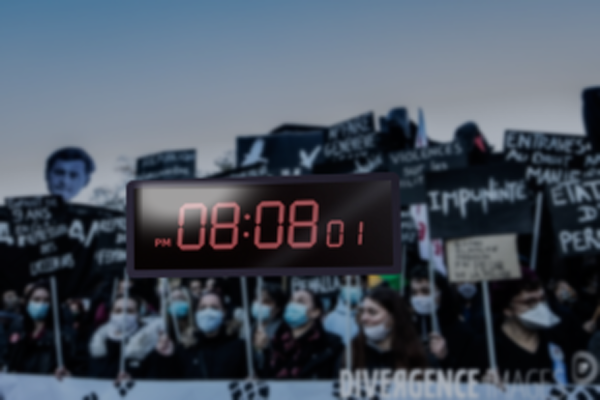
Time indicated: 8h08m01s
